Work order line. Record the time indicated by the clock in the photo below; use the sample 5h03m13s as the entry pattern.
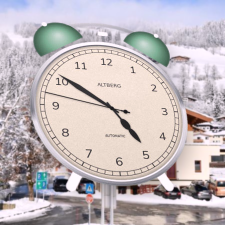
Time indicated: 4h50m47s
